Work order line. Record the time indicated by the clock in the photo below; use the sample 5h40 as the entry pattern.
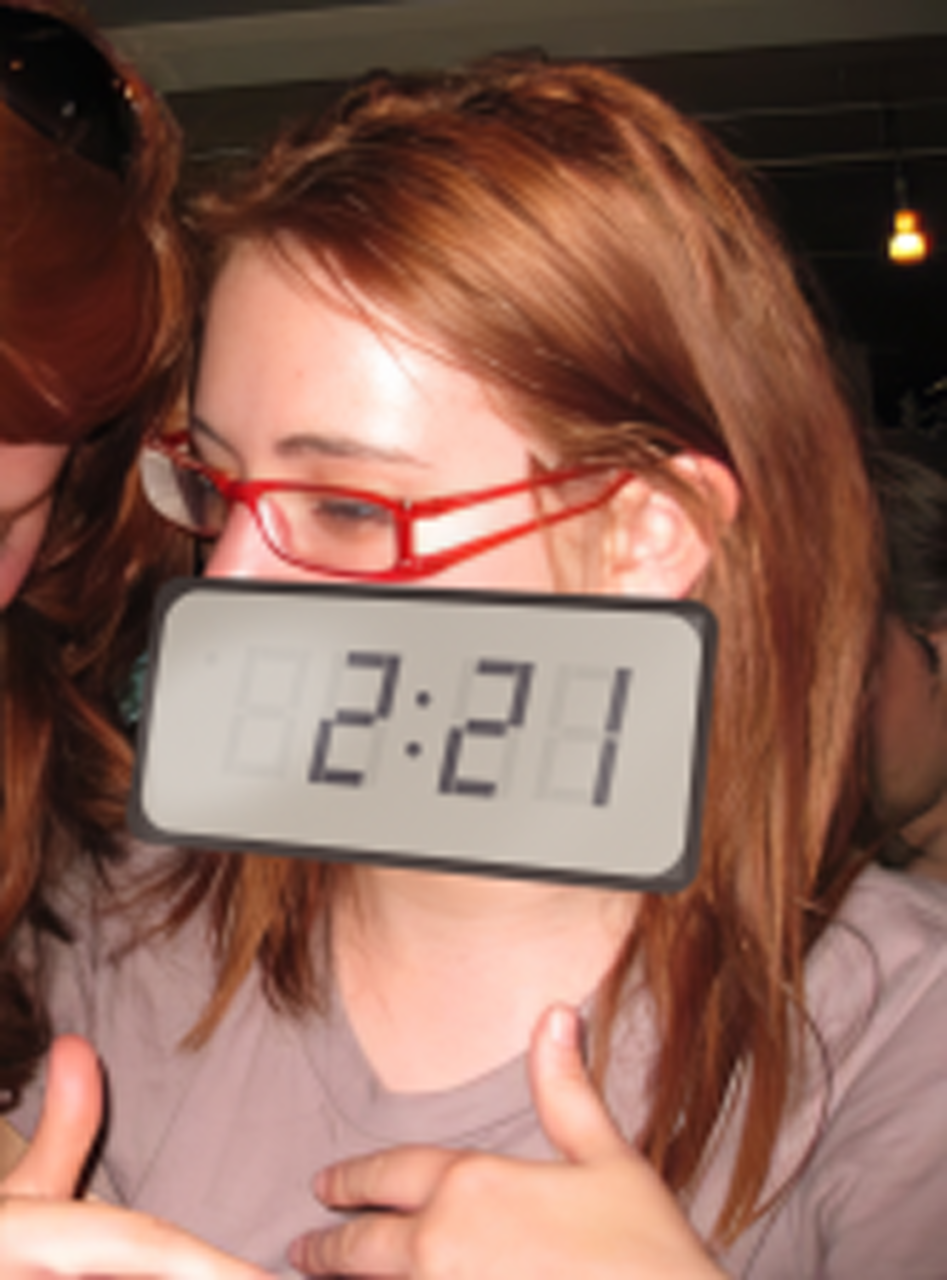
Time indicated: 2h21
